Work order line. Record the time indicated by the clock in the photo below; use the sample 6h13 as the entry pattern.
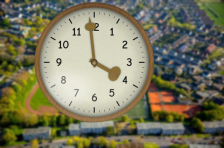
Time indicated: 3h59
